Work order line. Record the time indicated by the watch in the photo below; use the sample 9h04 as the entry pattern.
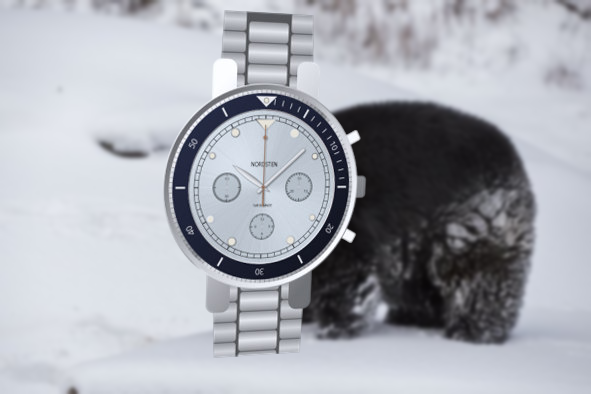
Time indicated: 10h08
